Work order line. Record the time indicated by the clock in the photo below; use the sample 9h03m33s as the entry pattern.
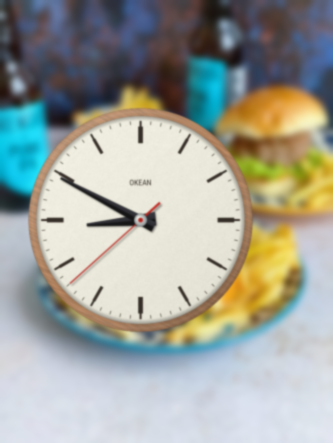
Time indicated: 8h49m38s
